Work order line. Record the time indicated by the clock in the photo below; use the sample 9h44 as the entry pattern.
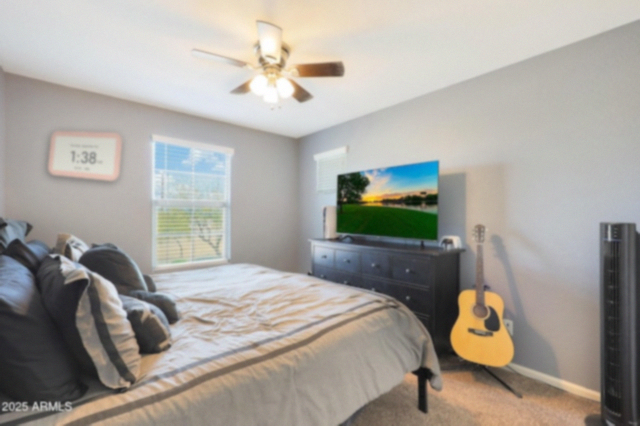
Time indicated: 1h38
